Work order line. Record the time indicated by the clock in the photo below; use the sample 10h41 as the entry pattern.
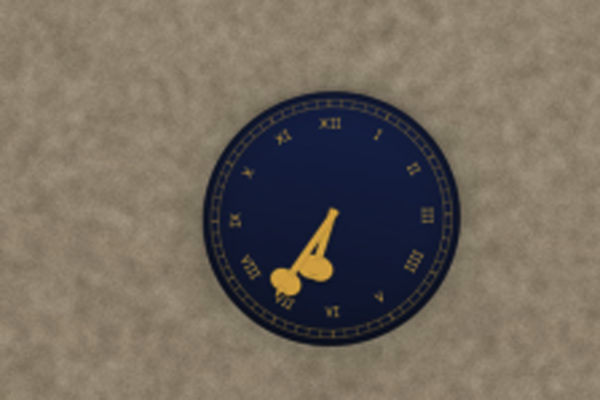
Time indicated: 6h36
